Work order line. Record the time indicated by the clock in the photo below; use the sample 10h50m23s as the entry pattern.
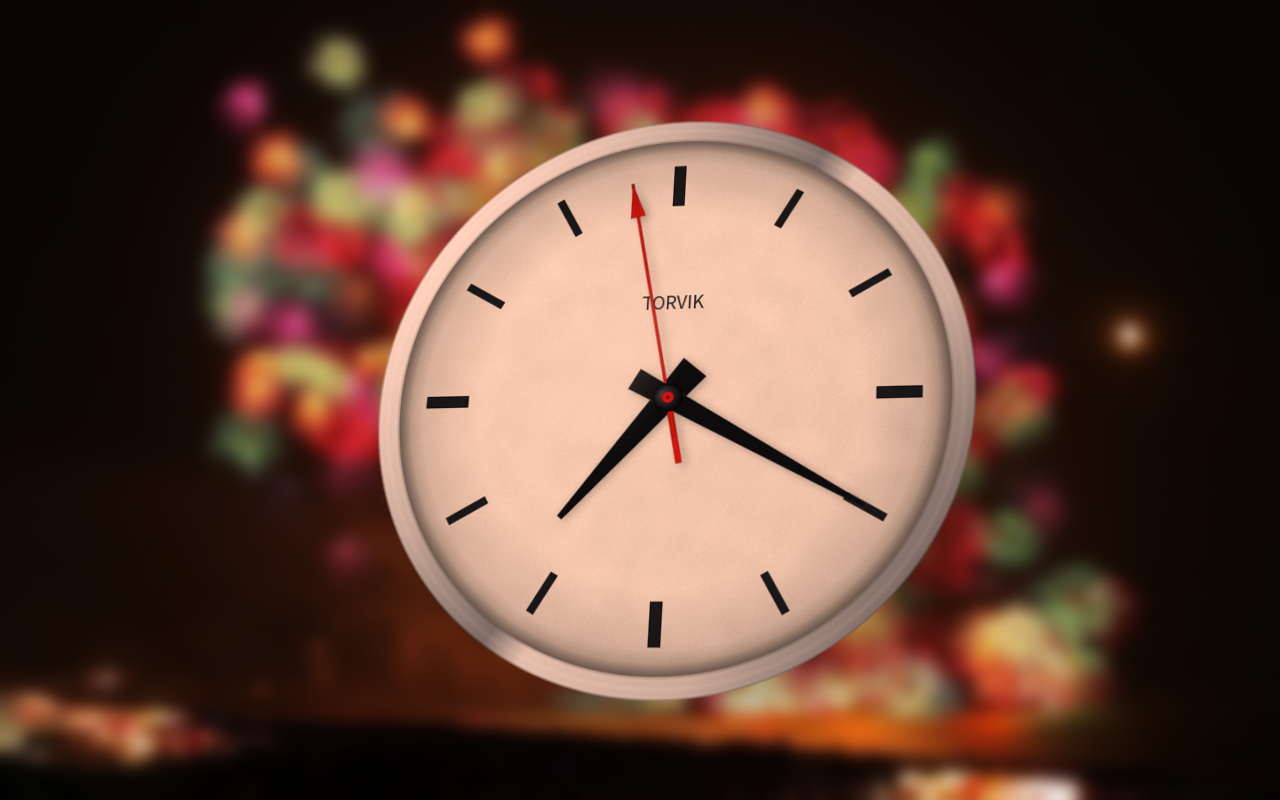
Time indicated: 7h19m58s
